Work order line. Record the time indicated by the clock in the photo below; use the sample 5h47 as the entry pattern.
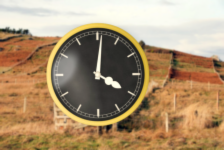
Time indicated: 4h01
